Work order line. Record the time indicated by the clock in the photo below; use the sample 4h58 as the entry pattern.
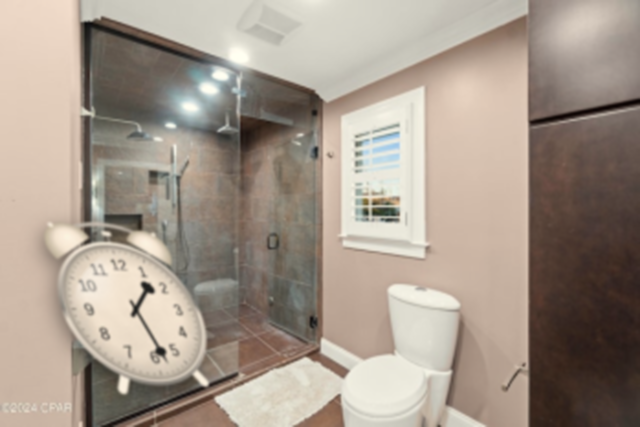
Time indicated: 1h28
